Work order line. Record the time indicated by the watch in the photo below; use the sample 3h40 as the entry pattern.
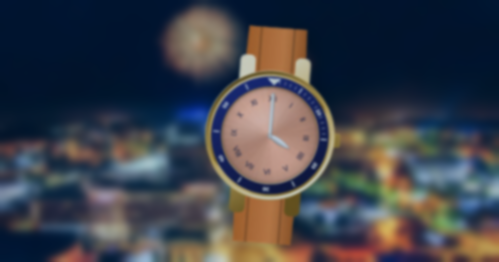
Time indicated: 4h00
